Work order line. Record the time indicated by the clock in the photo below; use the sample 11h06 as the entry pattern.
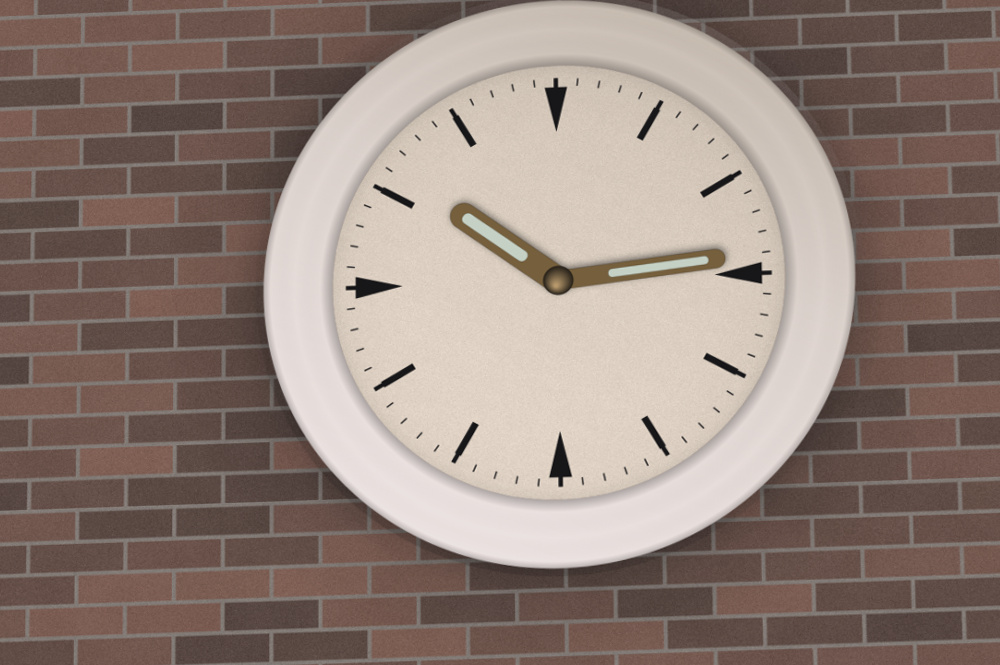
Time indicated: 10h14
